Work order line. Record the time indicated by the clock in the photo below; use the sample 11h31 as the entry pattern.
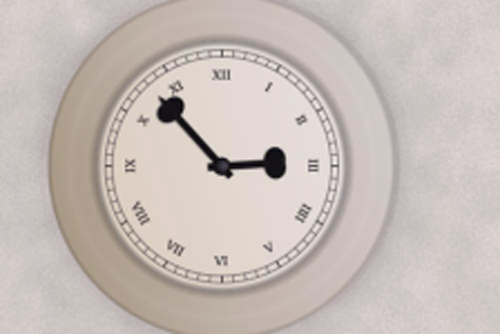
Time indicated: 2h53
